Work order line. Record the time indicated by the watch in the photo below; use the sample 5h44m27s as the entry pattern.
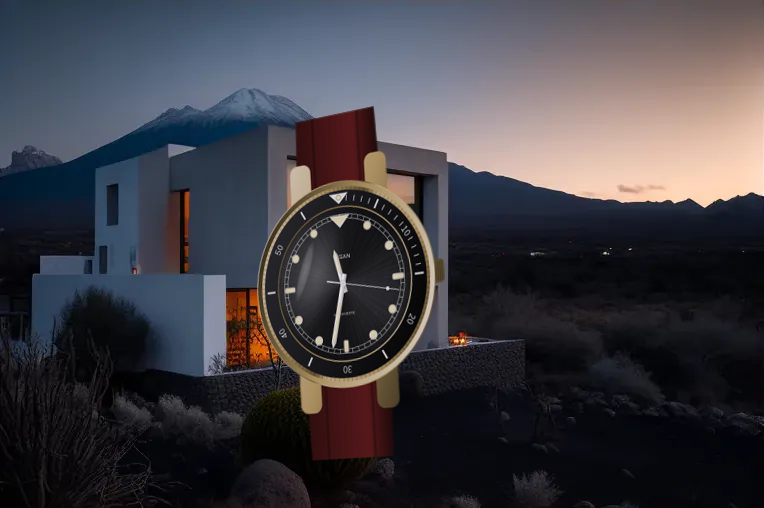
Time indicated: 11h32m17s
